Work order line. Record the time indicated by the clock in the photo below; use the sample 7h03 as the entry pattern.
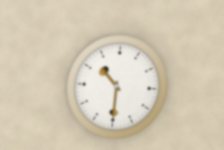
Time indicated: 10h30
